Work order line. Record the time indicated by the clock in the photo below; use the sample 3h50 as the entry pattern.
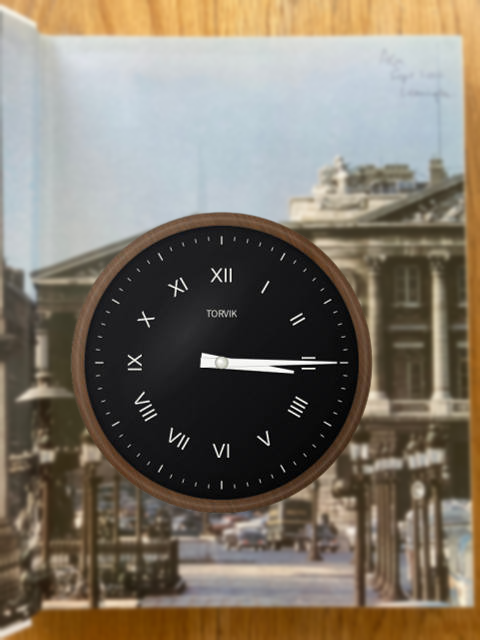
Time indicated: 3h15
